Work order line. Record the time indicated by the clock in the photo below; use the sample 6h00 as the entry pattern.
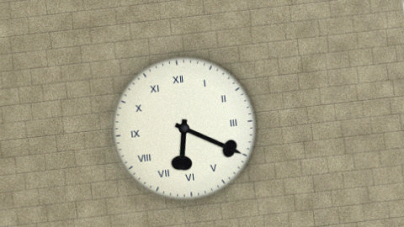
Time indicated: 6h20
